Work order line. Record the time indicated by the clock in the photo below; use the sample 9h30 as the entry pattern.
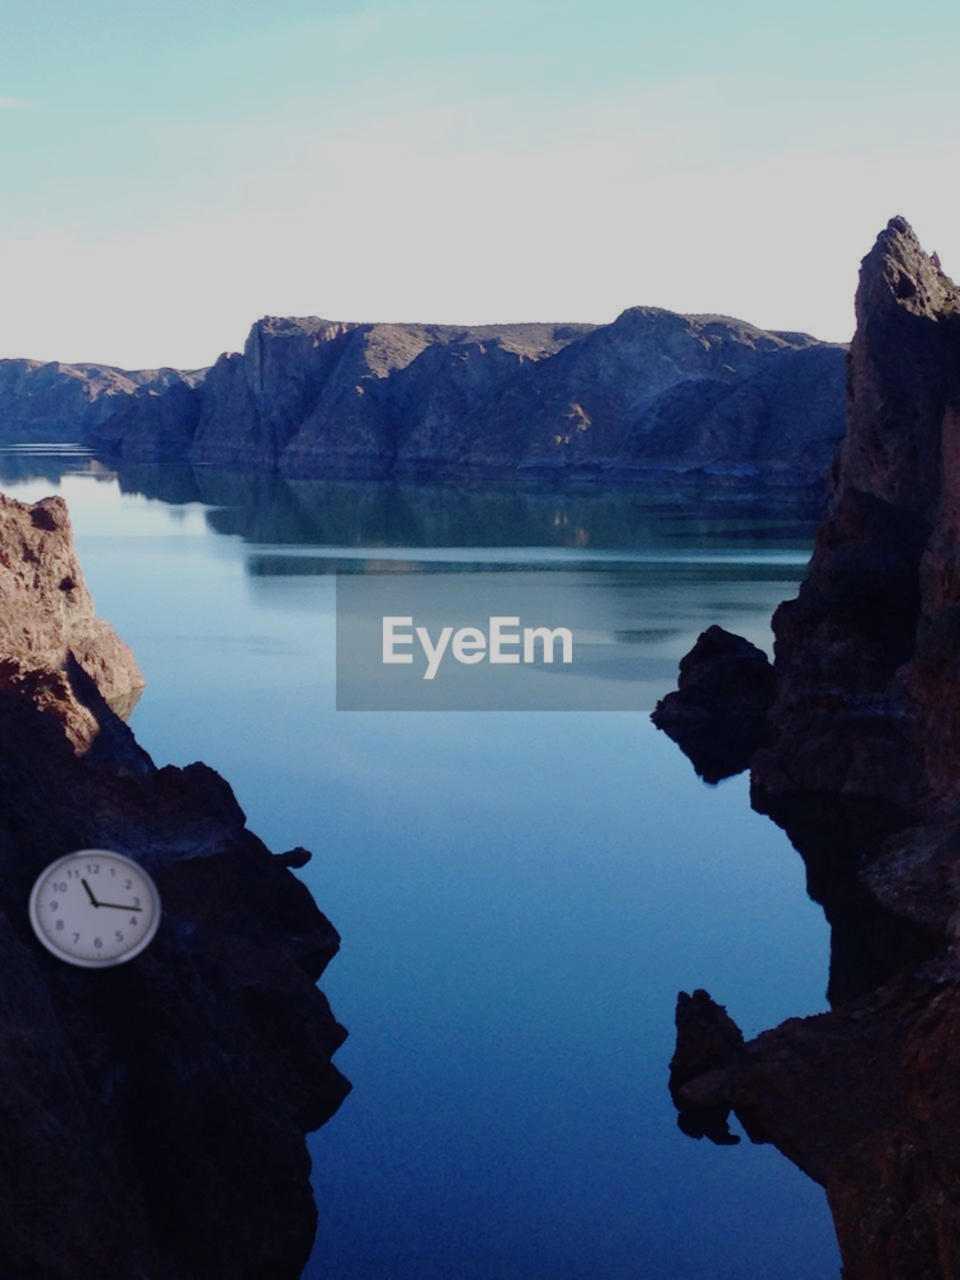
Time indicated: 11h17
